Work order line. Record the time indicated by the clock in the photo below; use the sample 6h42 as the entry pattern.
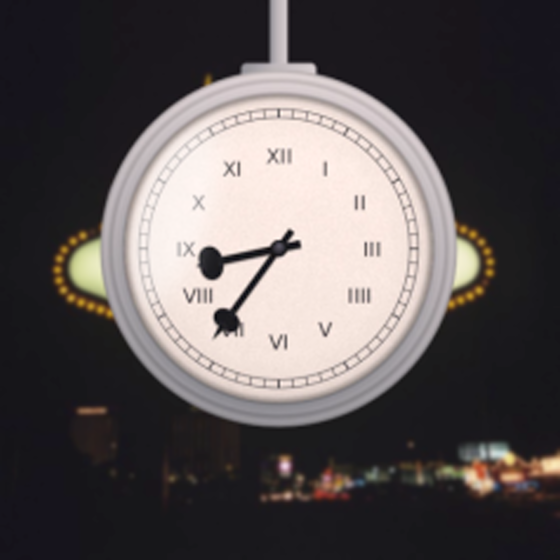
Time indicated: 8h36
